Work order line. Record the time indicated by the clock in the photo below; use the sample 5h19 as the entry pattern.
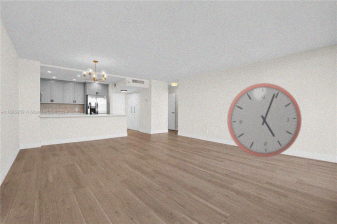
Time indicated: 5h04
